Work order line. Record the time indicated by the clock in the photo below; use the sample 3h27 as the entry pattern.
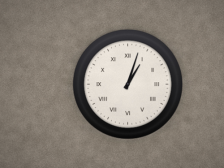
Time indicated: 1h03
